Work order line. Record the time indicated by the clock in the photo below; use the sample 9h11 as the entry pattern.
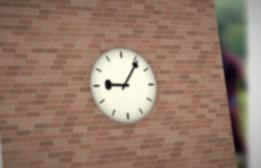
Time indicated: 9h06
